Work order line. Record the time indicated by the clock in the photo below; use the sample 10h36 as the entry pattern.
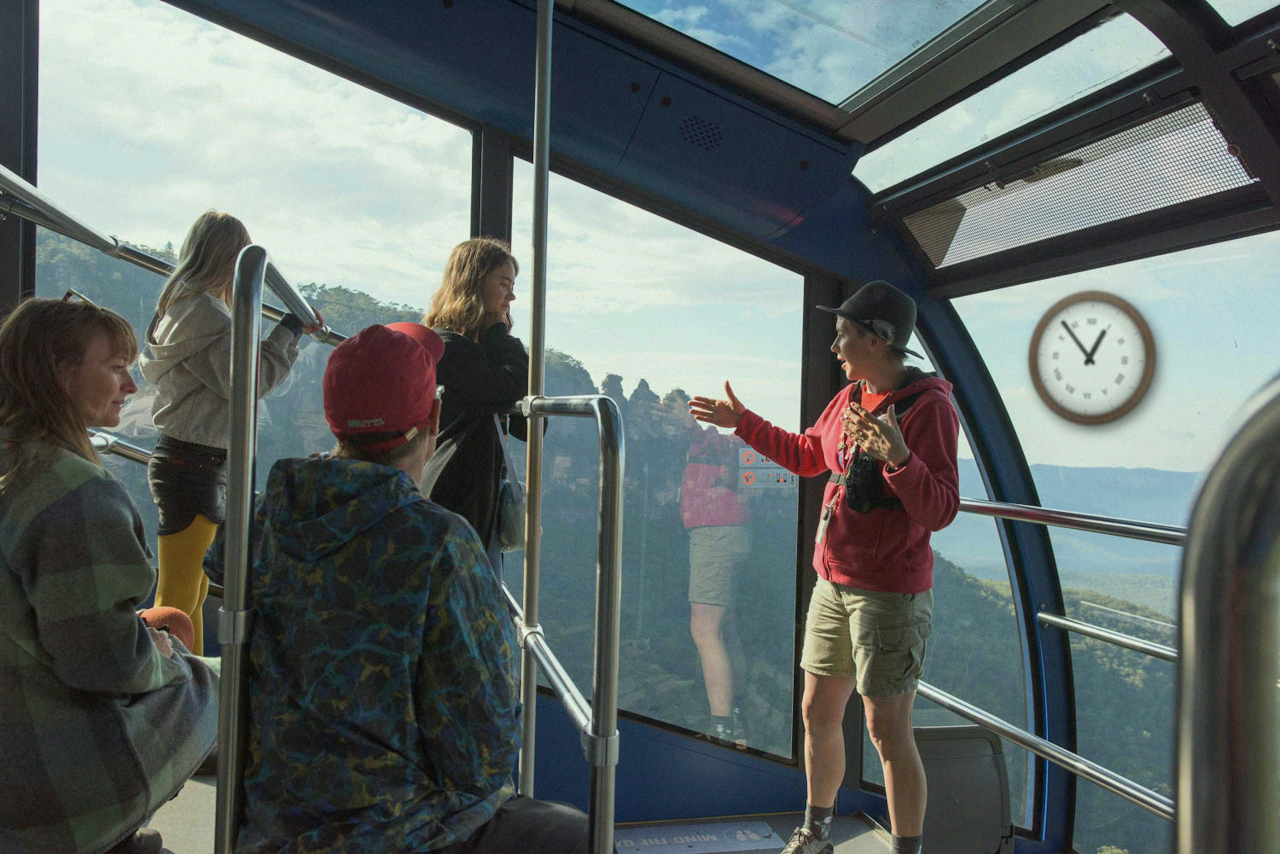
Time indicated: 12h53
